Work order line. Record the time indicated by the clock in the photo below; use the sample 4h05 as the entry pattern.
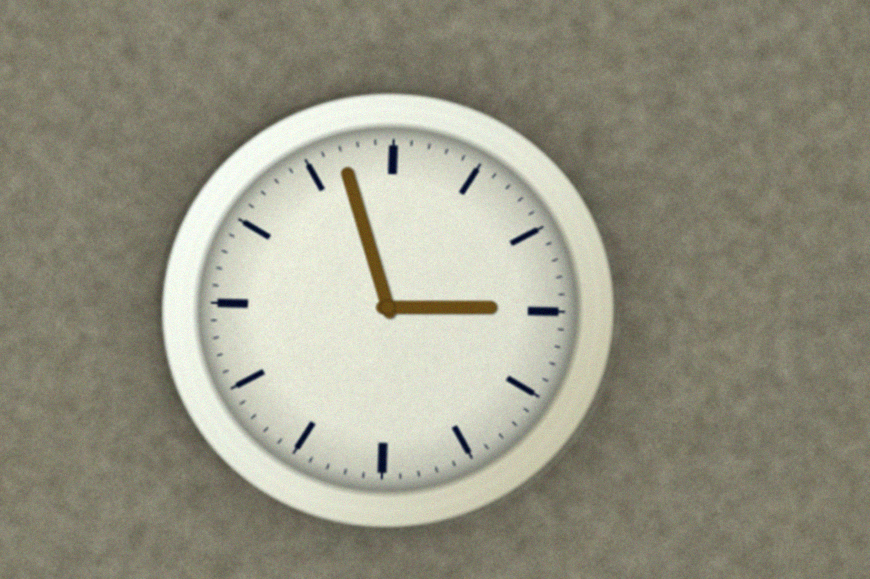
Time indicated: 2h57
